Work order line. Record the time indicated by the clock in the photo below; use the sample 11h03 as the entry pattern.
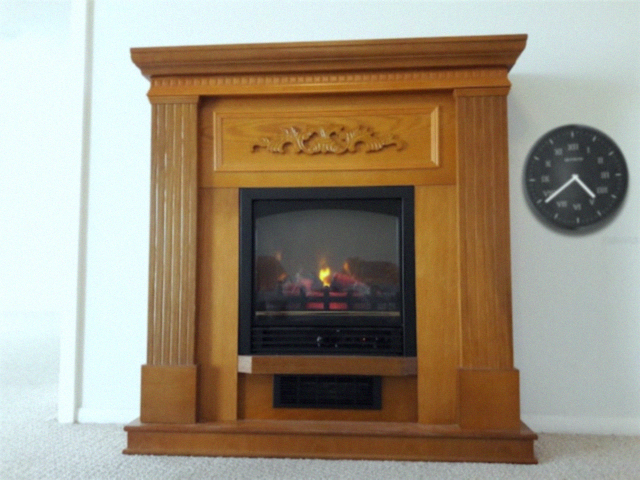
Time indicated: 4h39
